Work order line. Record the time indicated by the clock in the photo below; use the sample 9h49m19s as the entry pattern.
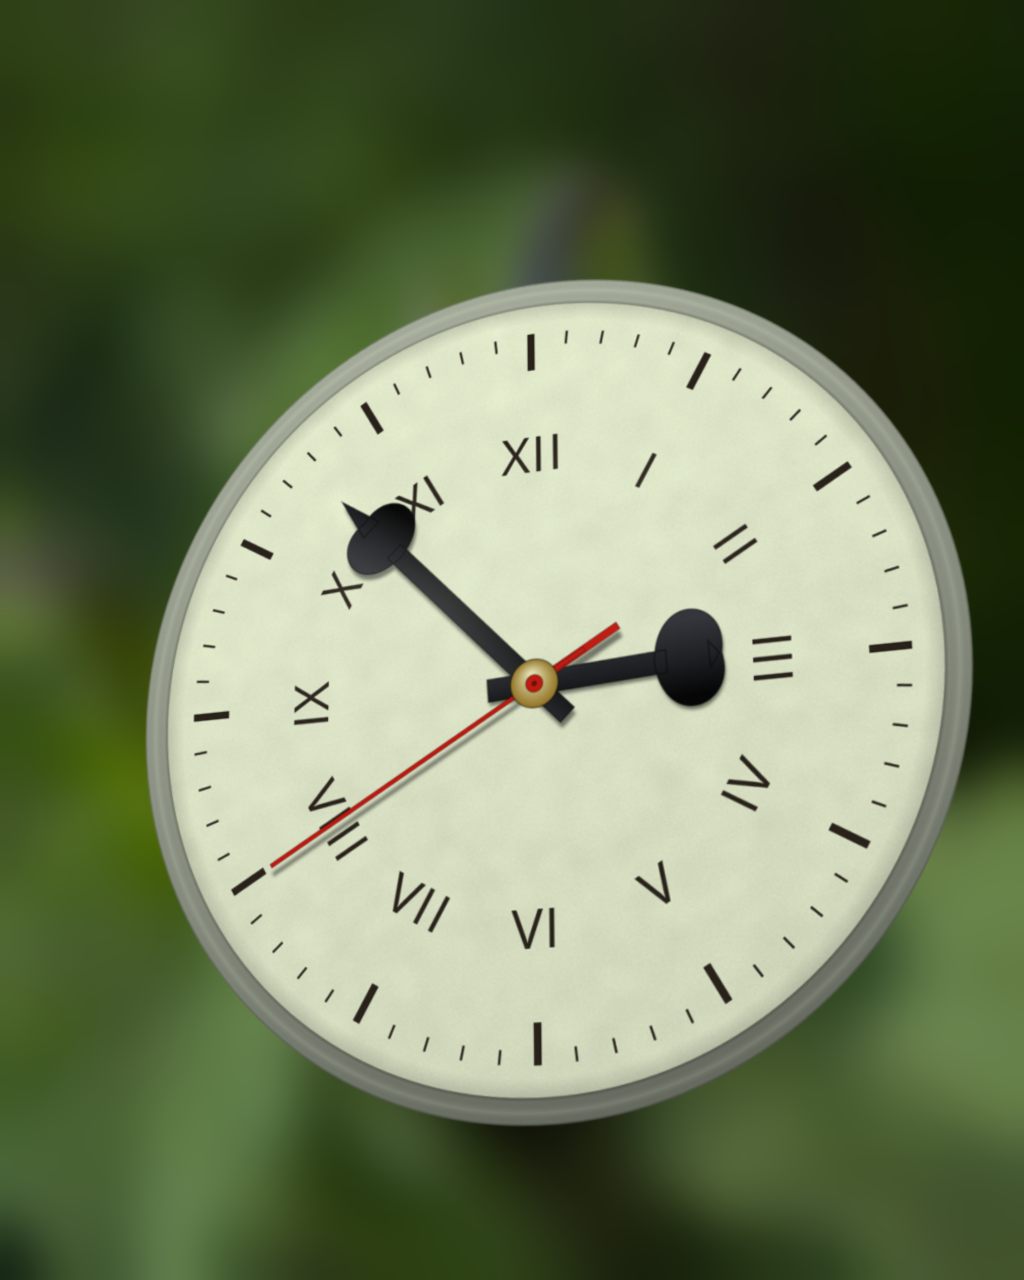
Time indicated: 2h52m40s
